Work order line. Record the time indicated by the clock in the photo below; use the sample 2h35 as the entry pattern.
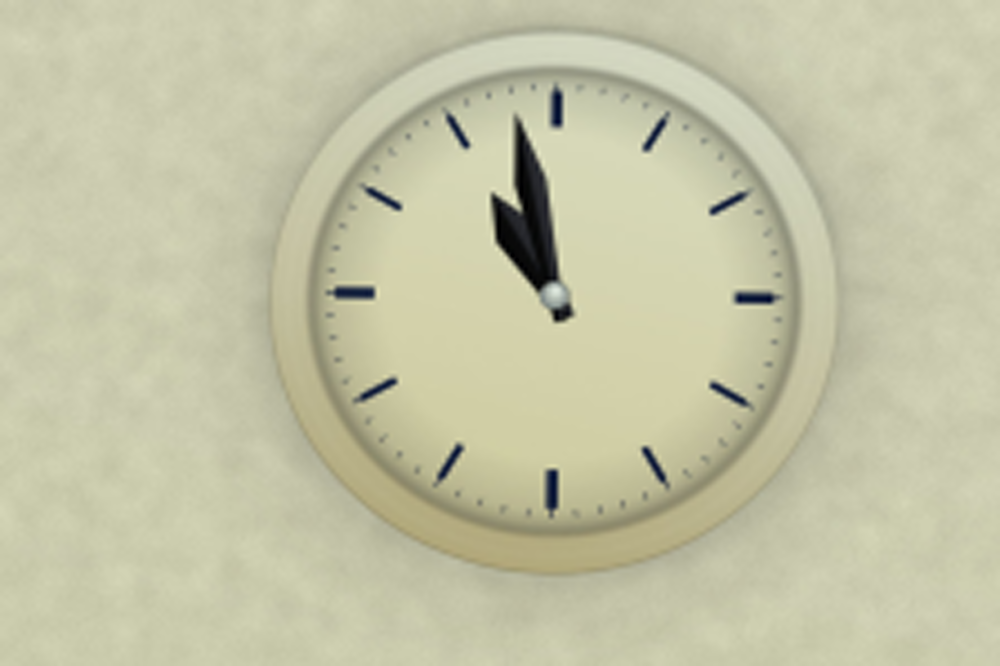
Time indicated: 10h58
